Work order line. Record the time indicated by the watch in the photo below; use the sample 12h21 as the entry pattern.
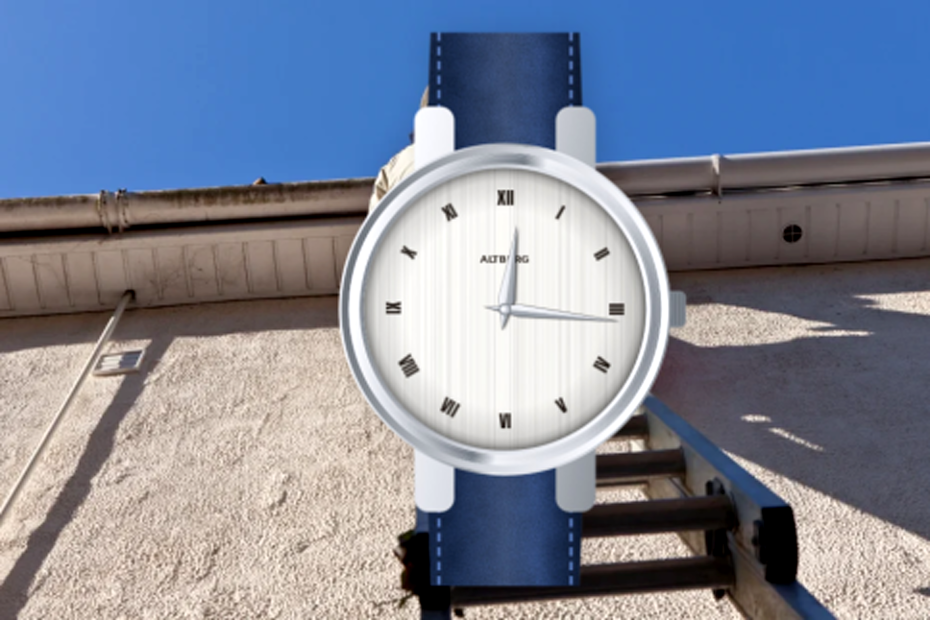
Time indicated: 12h16
